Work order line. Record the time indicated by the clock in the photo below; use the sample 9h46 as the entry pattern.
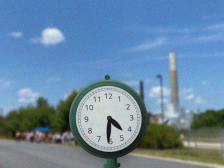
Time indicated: 4h31
